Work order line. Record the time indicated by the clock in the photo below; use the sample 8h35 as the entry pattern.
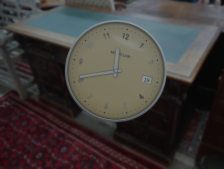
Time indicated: 11h41
